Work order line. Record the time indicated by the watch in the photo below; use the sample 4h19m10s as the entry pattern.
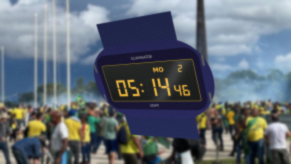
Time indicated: 5h14m46s
